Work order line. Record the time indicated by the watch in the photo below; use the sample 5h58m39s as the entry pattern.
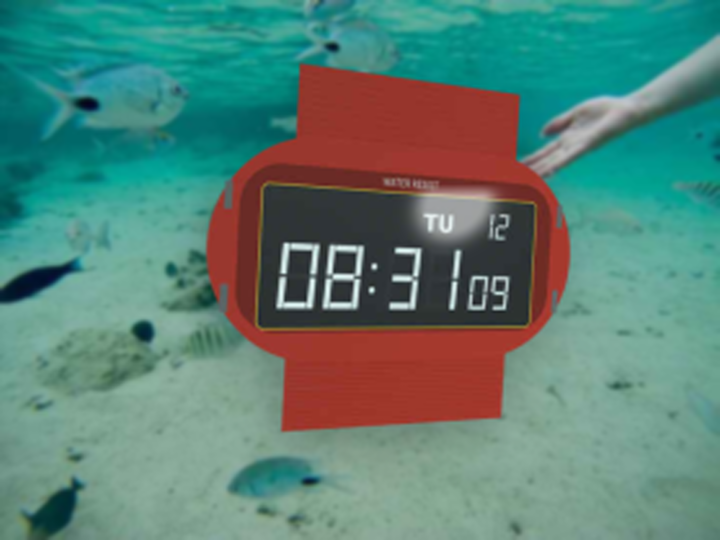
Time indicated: 8h31m09s
